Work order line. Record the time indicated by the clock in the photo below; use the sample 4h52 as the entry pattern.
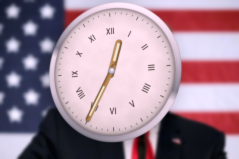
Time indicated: 12h35
